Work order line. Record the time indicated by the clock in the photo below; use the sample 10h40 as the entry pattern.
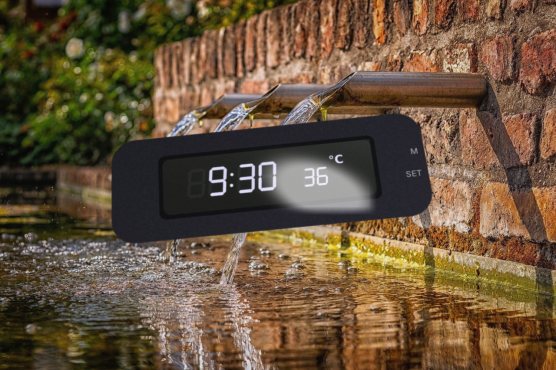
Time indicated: 9h30
